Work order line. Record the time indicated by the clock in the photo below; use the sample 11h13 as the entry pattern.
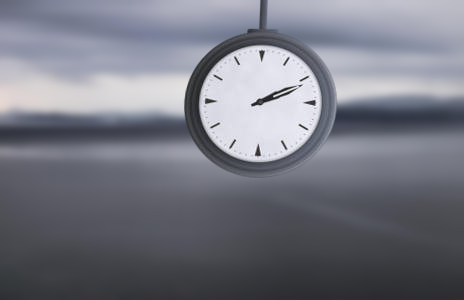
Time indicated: 2h11
